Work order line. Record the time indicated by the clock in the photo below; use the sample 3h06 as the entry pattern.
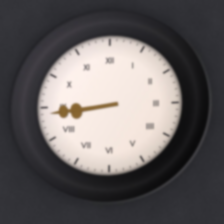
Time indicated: 8h44
